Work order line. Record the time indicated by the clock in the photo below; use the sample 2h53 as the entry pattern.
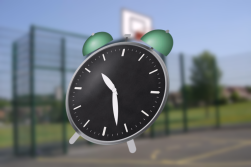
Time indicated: 10h27
